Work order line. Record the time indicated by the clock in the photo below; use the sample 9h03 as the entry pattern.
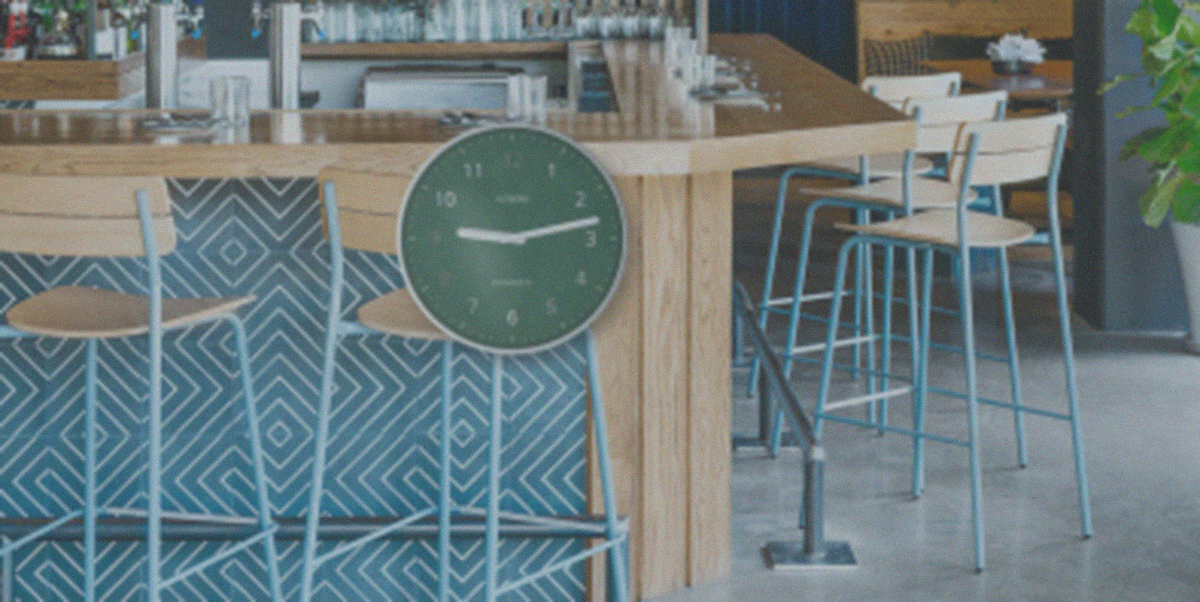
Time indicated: 9h13
